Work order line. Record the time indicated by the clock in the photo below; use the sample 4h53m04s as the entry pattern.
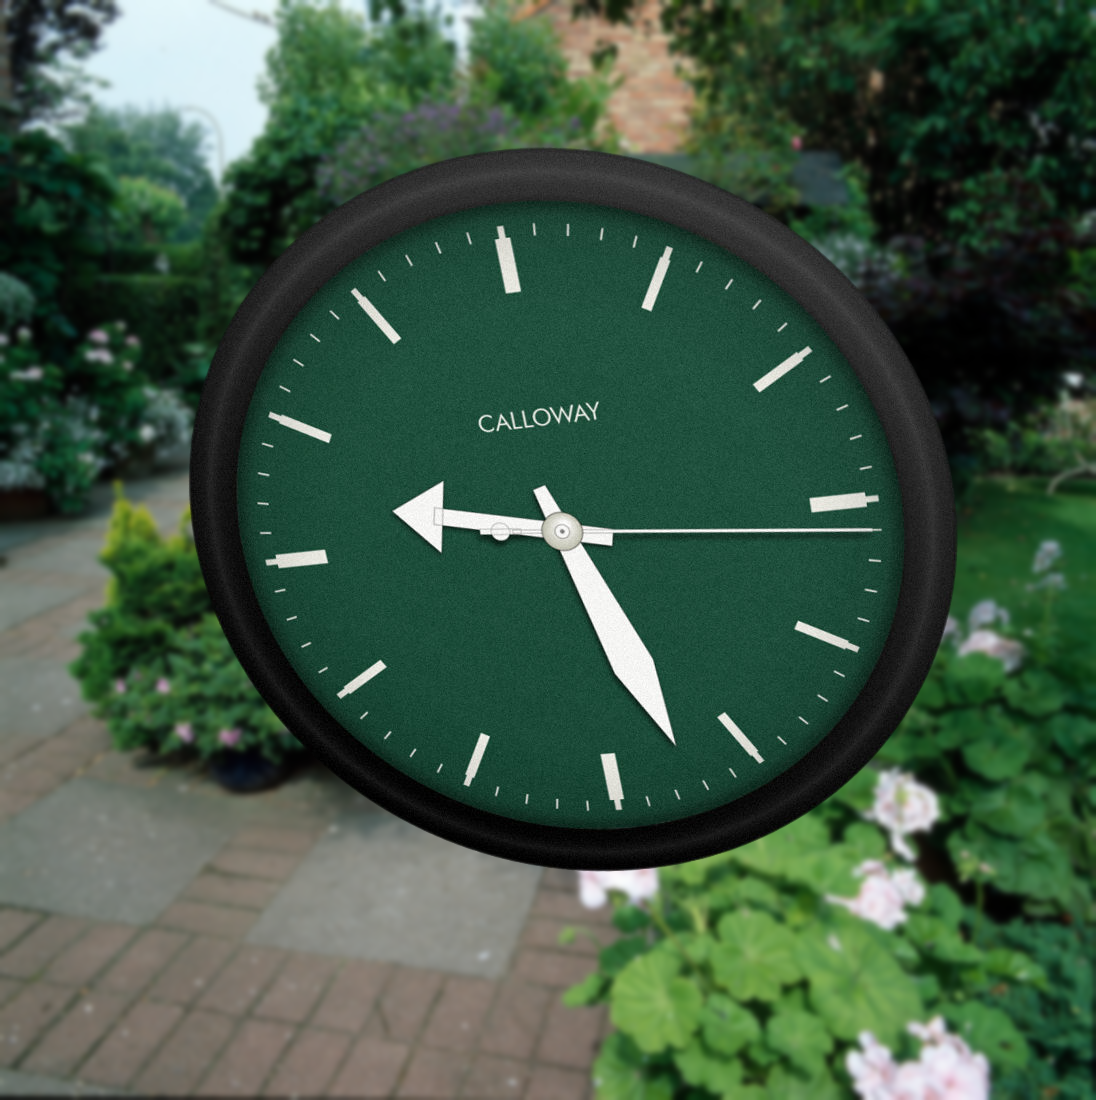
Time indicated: 9h27m16s
